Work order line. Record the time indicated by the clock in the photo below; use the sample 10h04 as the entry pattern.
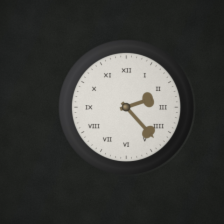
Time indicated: 2h23
